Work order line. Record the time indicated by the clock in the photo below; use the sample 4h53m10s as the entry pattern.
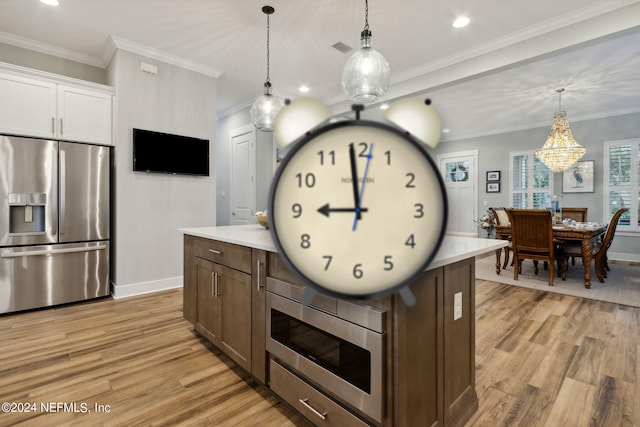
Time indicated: 8h59m02s
